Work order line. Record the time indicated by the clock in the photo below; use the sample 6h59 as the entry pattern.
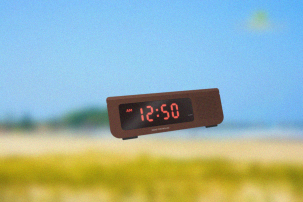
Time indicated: 12h50
